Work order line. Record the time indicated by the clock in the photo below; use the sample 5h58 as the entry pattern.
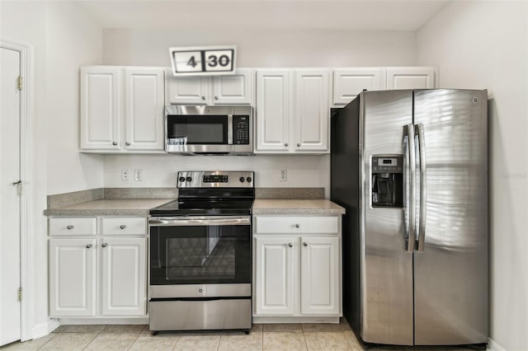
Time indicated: 4h30
